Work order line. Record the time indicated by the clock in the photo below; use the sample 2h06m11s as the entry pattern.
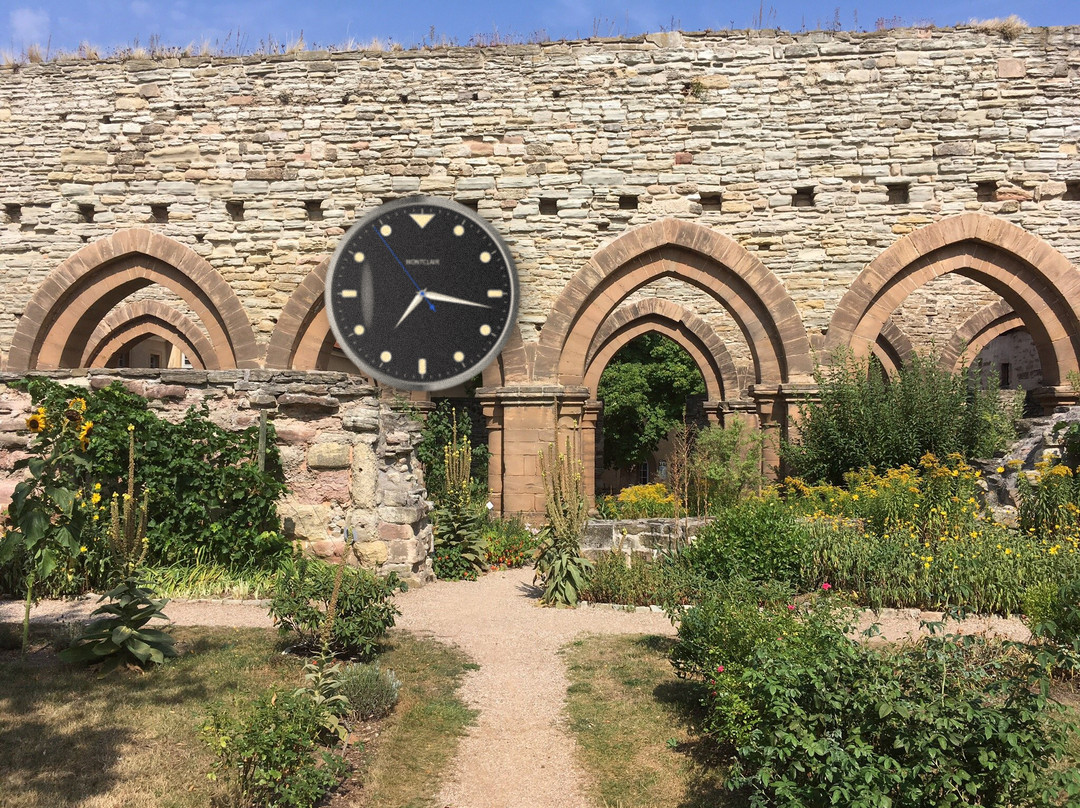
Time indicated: 7h16m54s
